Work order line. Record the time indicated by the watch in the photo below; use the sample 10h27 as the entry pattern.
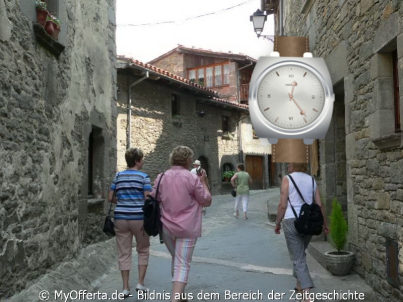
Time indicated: 12h24
